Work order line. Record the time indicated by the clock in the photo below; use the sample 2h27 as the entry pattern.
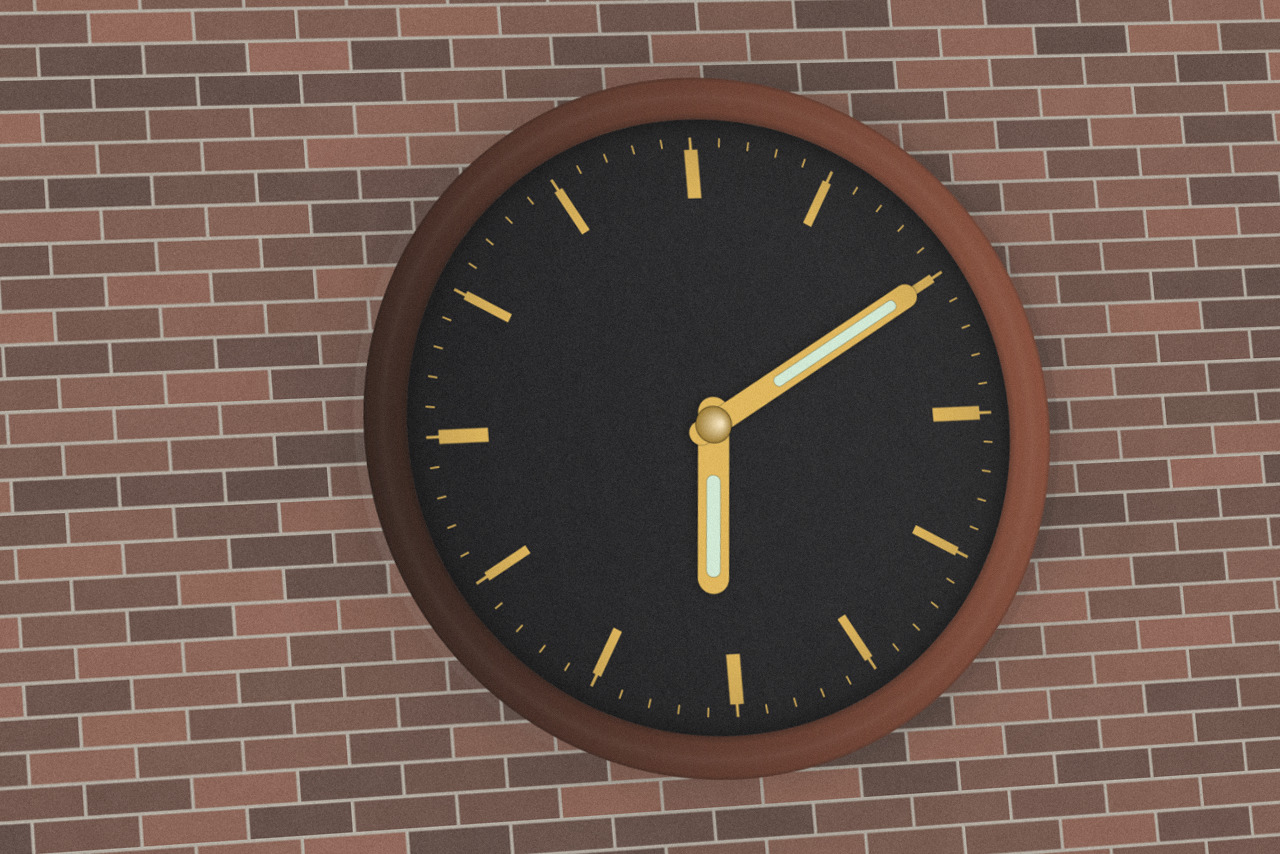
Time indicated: 6h10
